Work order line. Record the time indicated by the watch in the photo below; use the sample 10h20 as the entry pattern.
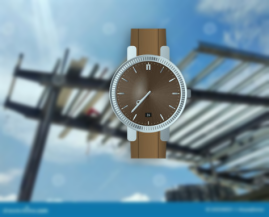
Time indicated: 7h37
